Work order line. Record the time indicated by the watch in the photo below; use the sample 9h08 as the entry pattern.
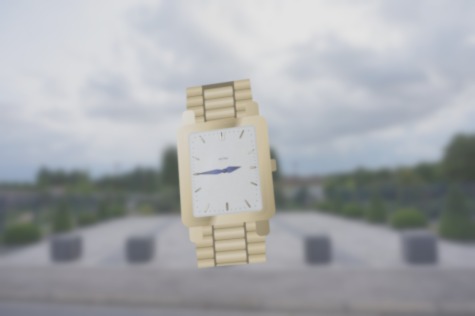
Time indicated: 2h45
